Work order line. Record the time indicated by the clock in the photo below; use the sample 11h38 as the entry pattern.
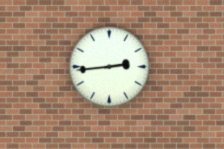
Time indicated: 2h44
